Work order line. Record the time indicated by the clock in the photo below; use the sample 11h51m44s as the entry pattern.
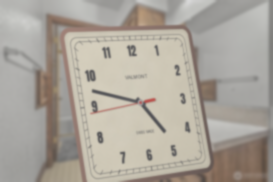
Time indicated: 4h47m44s
